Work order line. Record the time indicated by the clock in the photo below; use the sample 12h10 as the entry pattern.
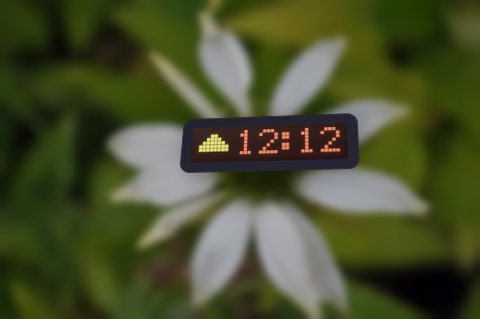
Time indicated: 12h12
